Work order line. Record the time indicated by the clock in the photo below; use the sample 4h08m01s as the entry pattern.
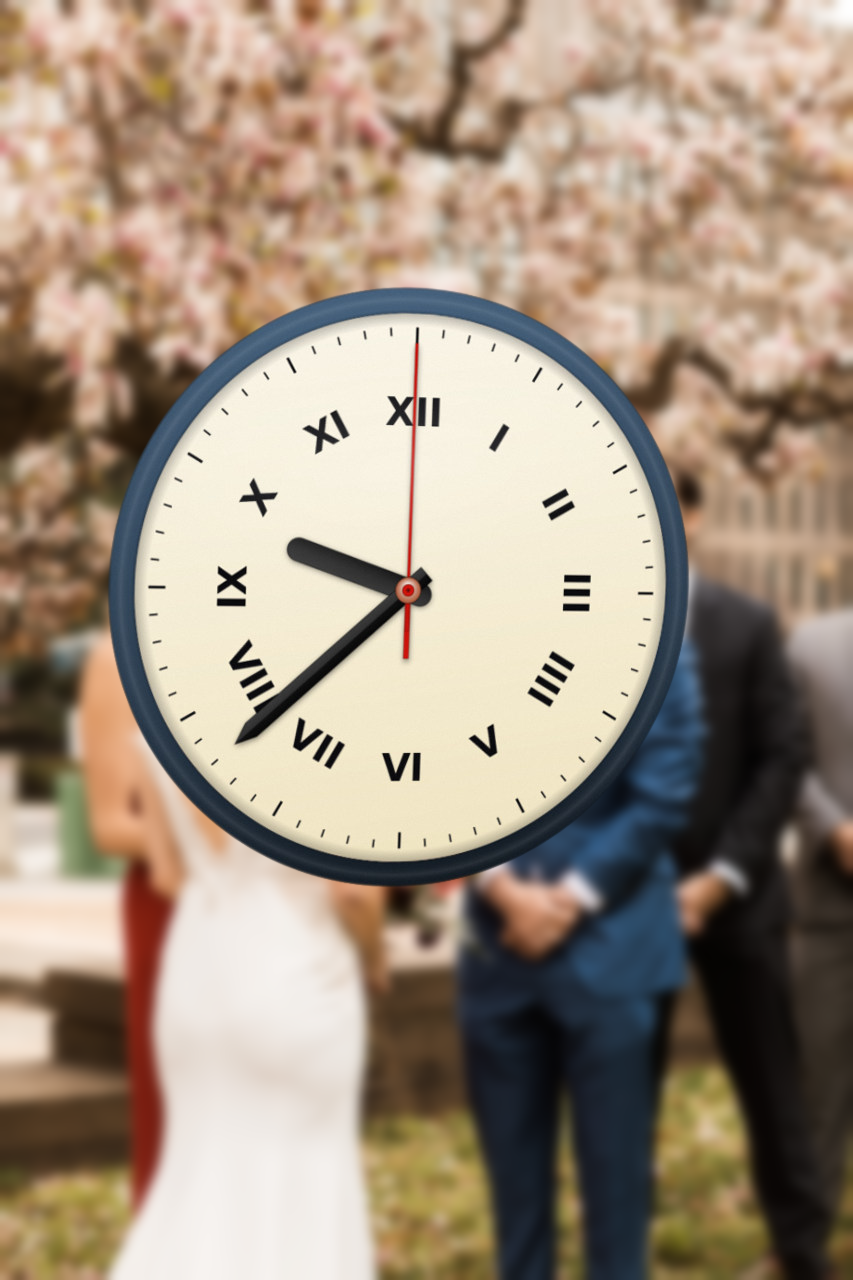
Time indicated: 9h38m00s
